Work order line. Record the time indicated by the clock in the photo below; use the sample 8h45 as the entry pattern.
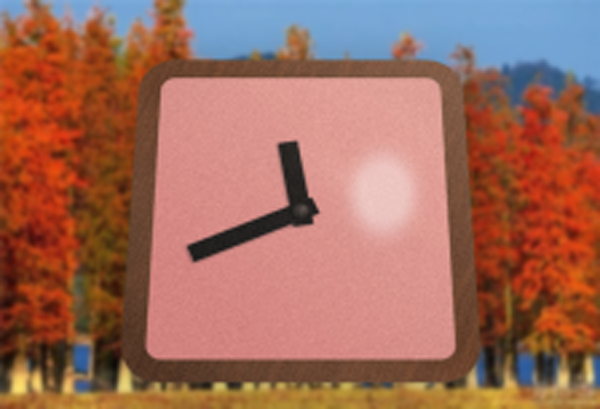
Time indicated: 11h41
